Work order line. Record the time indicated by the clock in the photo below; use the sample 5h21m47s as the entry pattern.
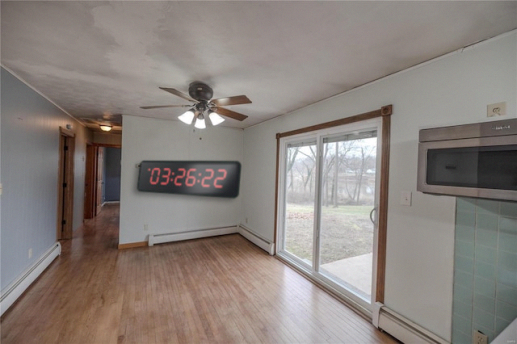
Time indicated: 3h26m22s
